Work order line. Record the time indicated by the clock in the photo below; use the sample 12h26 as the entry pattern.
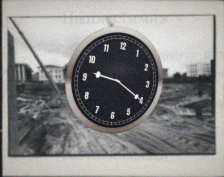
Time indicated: 9h20
